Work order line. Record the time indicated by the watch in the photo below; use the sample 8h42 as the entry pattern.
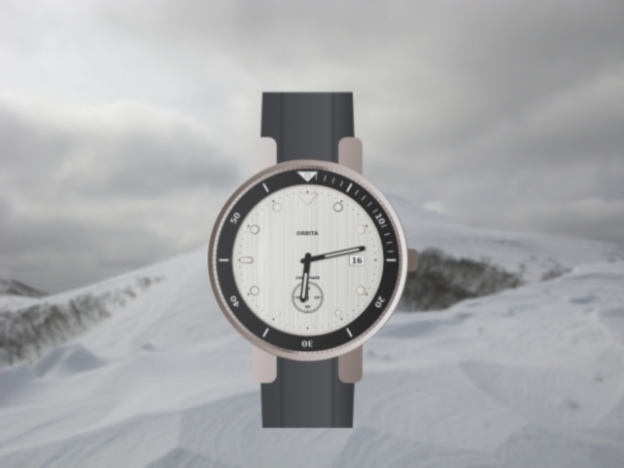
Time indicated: 6h13
